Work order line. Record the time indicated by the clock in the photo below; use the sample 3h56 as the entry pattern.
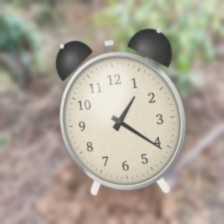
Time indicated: 1h21
